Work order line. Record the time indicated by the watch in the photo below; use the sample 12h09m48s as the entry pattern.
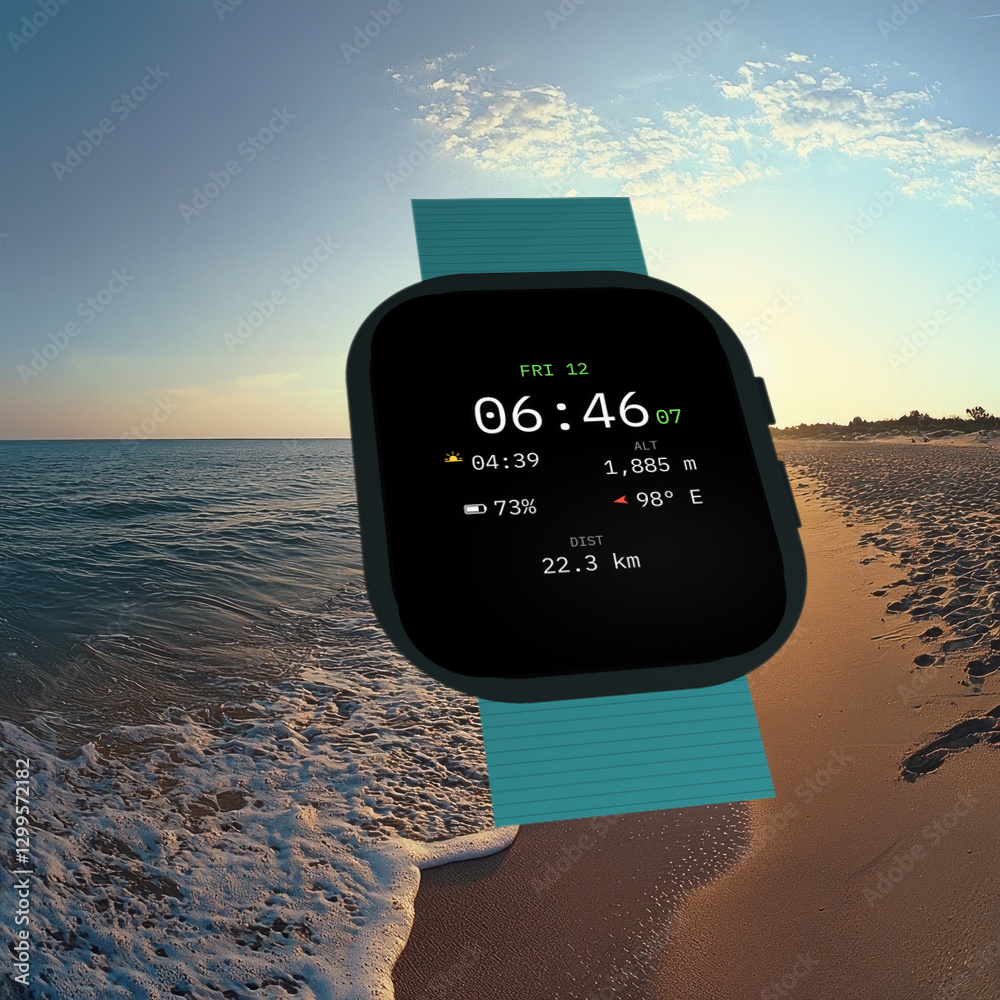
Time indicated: 6h46m07s
